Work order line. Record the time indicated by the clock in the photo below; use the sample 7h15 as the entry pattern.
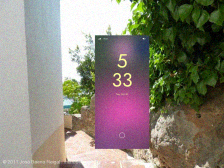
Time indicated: 5h33
